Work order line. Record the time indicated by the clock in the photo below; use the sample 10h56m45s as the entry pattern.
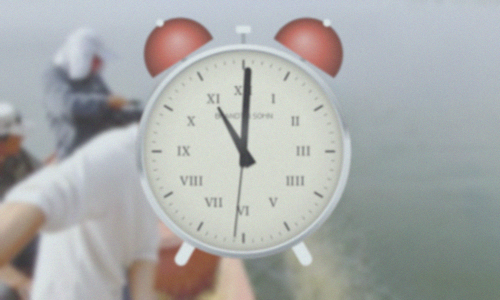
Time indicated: 11h00m31s
